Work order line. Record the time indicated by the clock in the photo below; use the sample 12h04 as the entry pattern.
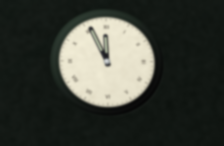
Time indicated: 11h56
